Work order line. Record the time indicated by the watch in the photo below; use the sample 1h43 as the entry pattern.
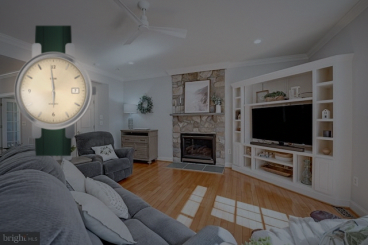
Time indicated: 5h59
